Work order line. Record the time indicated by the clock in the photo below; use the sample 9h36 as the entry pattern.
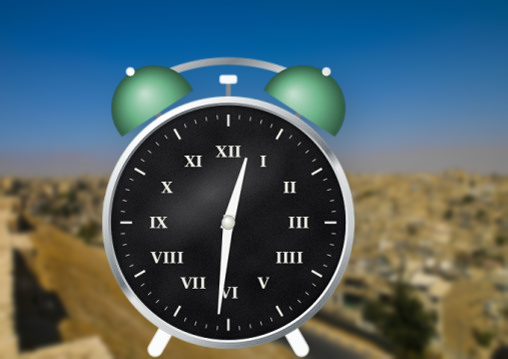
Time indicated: 12h31
